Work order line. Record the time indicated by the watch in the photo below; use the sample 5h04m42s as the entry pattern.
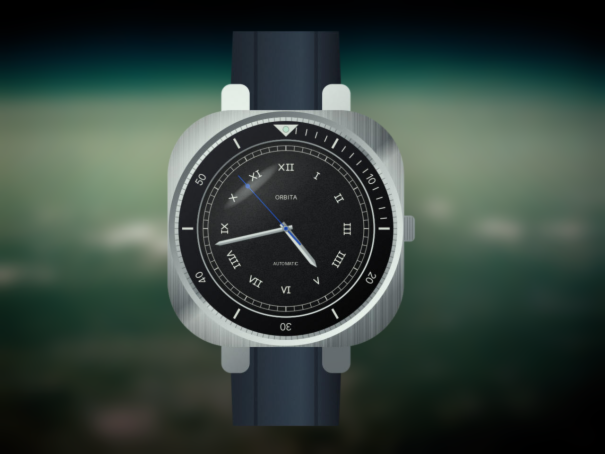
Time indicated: 4h42m53s
